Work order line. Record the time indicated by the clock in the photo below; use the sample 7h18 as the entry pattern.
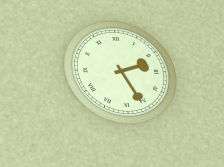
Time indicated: 2h26
